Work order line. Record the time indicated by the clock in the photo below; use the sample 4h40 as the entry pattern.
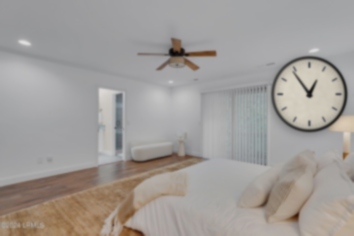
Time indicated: 12h54
